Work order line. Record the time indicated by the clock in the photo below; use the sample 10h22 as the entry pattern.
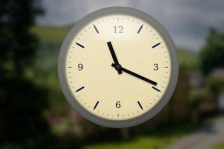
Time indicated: 11h19
